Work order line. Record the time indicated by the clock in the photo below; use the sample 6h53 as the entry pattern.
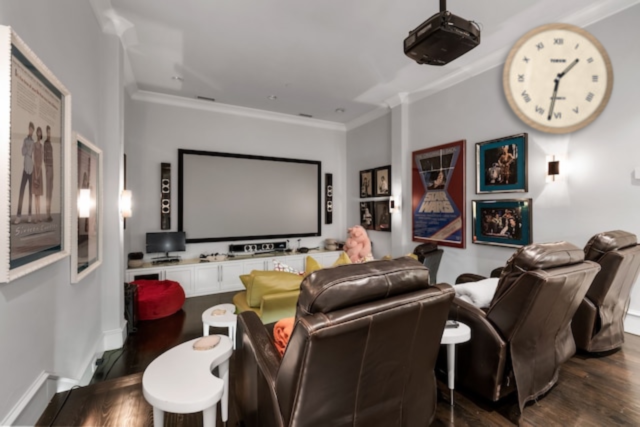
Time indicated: 1h32
